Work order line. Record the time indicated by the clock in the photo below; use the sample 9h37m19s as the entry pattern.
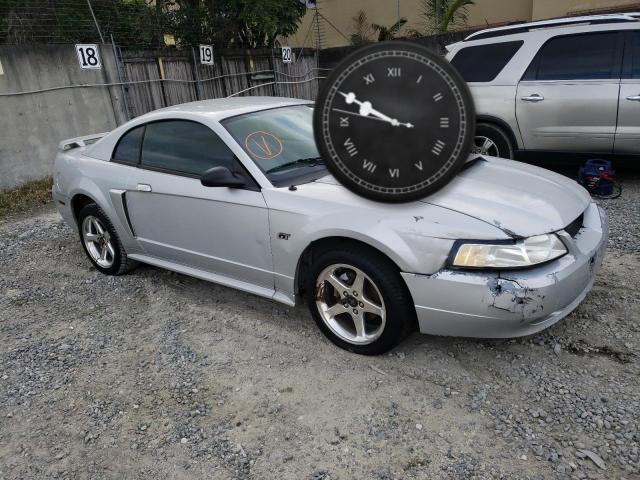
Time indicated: 9h49m47s
